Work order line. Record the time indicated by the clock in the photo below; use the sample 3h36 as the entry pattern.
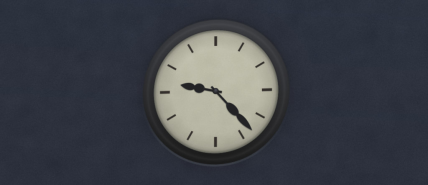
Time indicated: 9h23
